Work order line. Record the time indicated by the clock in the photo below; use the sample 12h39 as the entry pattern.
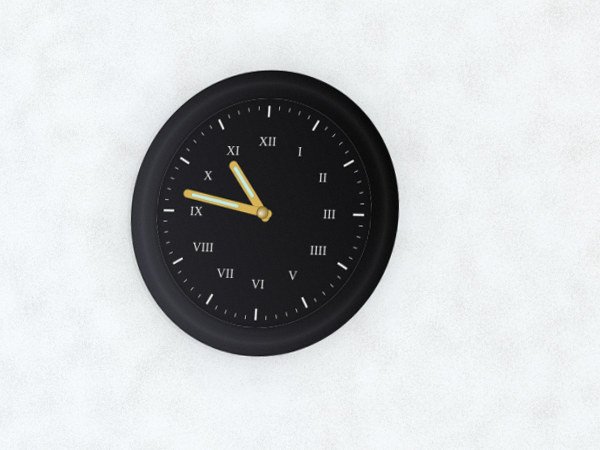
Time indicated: 10h47
